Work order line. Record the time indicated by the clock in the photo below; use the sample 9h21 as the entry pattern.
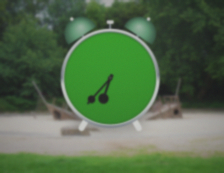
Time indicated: 6h37
